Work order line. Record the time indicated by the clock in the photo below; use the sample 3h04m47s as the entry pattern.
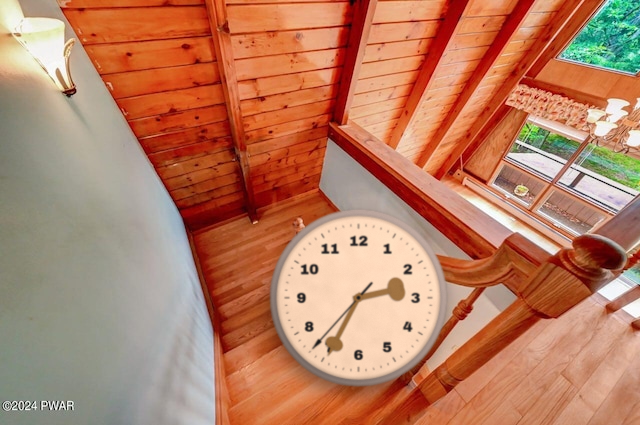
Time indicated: 2h34m37s
